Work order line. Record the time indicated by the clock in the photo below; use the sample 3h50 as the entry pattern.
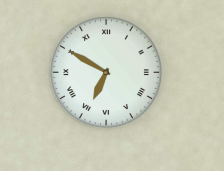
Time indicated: 6h50
